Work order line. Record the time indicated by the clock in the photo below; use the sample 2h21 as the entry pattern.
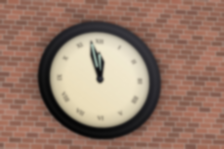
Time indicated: 11h58
